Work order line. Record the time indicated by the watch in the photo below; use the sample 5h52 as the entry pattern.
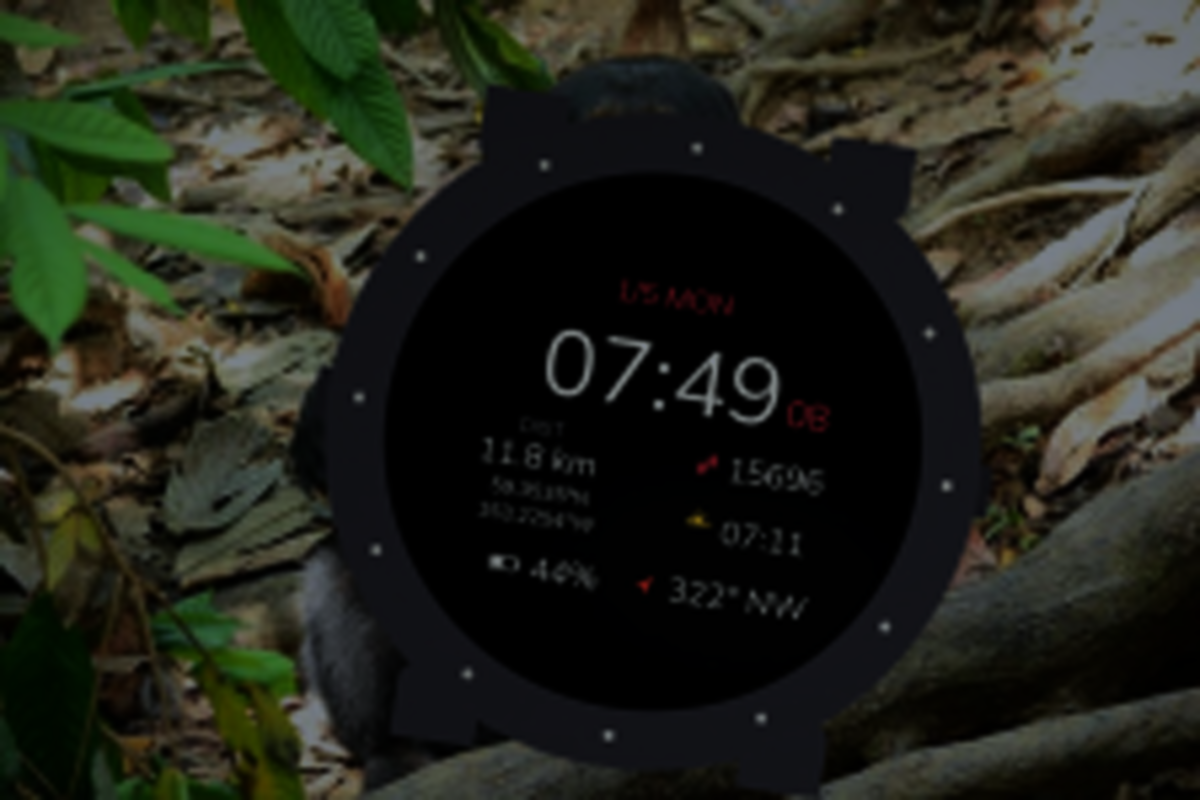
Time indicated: 7h49
